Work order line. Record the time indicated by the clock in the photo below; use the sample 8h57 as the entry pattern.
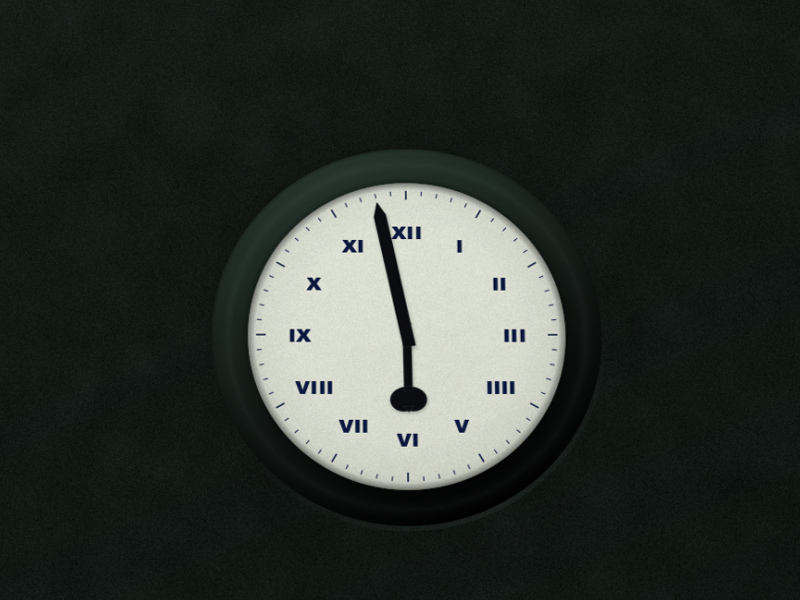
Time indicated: 5h58
